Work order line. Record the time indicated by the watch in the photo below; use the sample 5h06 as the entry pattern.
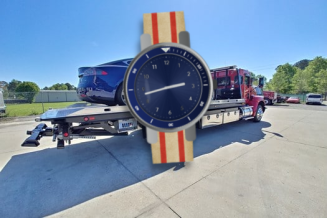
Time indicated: 2h43
